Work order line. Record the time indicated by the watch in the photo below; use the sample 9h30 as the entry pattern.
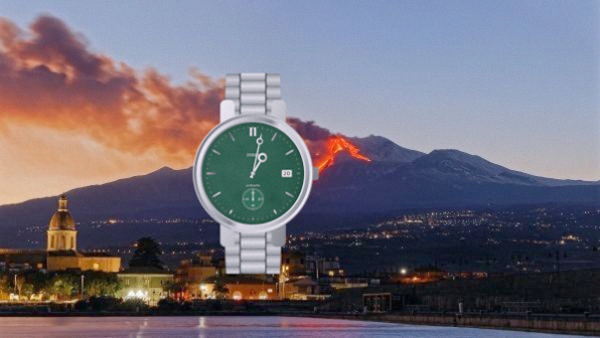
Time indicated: 1h02
